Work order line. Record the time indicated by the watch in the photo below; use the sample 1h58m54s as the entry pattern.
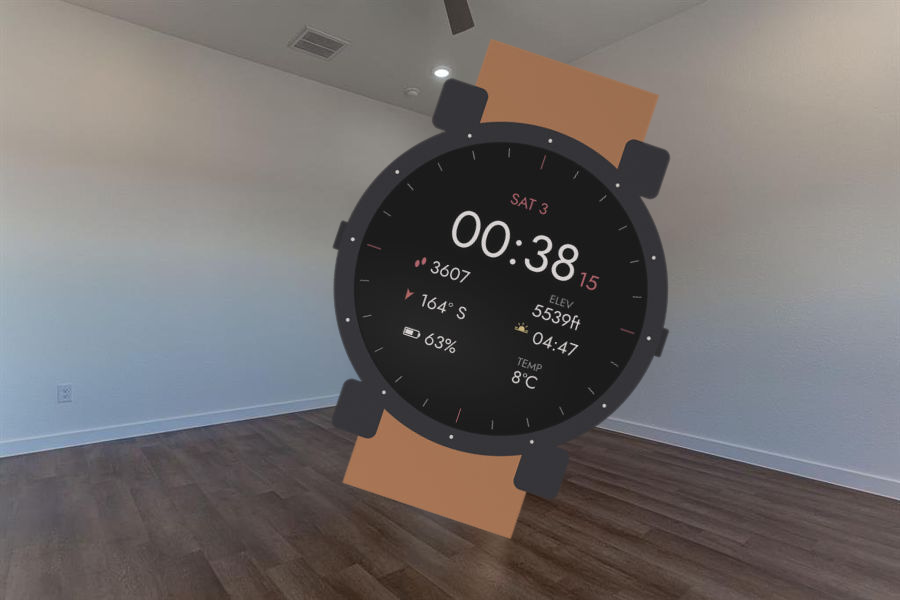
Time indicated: 0h38m15s
